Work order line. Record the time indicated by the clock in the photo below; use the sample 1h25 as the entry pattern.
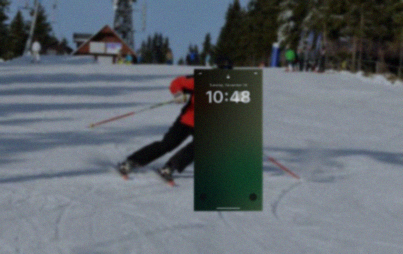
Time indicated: 10h48
